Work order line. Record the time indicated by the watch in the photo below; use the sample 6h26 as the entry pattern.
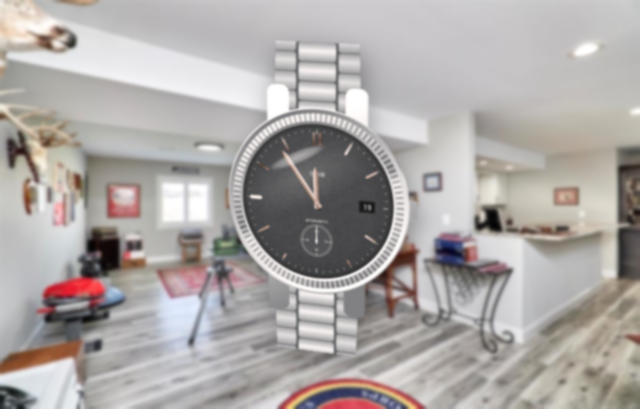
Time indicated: 11h54
